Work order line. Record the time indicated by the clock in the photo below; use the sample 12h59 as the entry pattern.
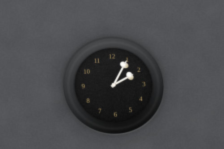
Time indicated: 2h05
